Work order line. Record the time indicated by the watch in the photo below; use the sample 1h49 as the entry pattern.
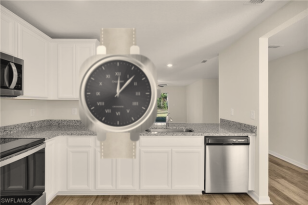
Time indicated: 12h07
